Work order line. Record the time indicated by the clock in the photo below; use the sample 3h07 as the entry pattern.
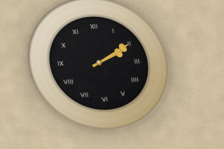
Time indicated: 2h10
